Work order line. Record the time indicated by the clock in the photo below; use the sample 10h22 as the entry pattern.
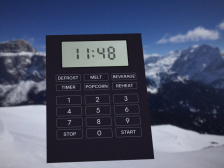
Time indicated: 11h48
